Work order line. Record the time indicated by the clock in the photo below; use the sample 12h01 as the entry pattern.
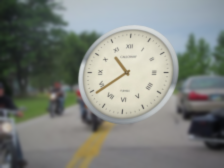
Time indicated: 10h39
